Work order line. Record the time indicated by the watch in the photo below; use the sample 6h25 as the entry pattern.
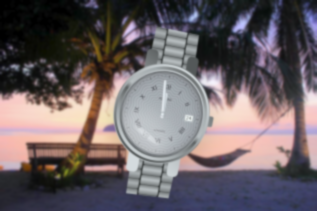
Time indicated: 11h59
